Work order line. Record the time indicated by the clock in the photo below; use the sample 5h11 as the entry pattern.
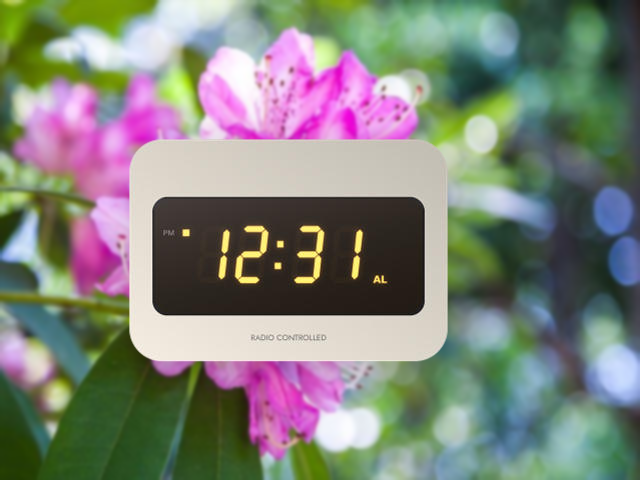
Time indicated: 12h31
